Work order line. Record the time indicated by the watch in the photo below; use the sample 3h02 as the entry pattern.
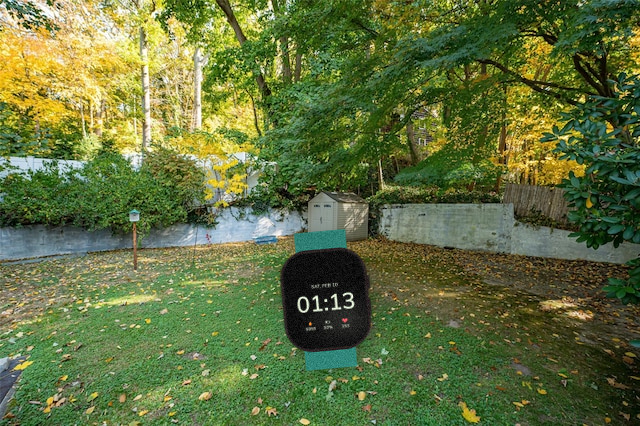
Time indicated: 1h13
